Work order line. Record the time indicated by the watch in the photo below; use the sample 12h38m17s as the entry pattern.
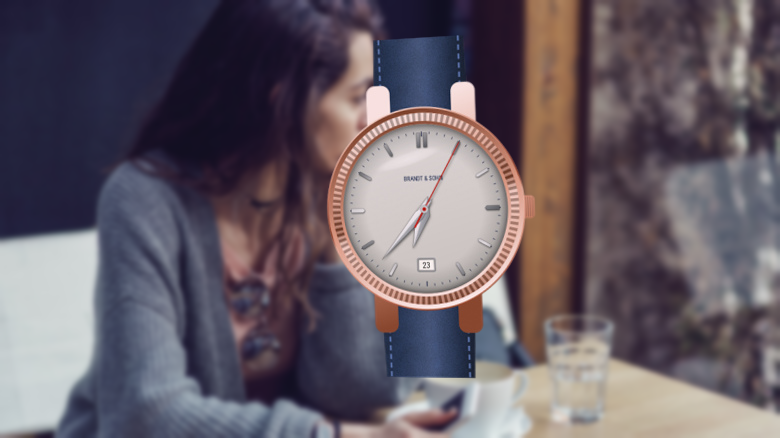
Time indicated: 6h37m05s
